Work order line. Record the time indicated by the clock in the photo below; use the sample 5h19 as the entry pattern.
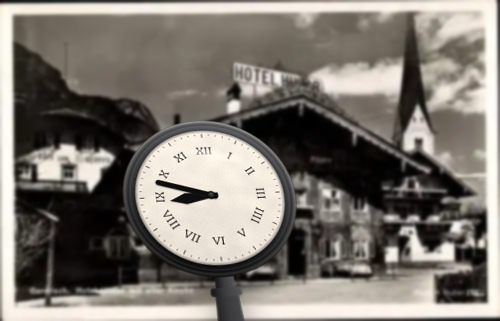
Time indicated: 8h48
